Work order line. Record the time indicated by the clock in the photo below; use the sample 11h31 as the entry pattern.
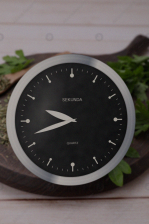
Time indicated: 9h42
